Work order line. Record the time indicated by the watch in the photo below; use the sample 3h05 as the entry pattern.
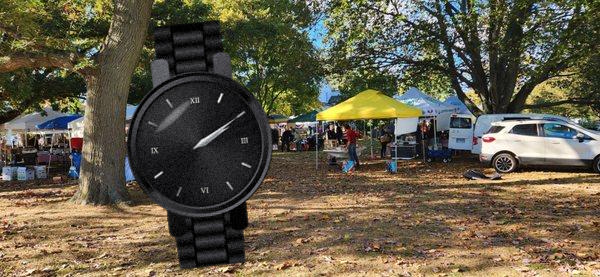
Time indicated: 2h10
